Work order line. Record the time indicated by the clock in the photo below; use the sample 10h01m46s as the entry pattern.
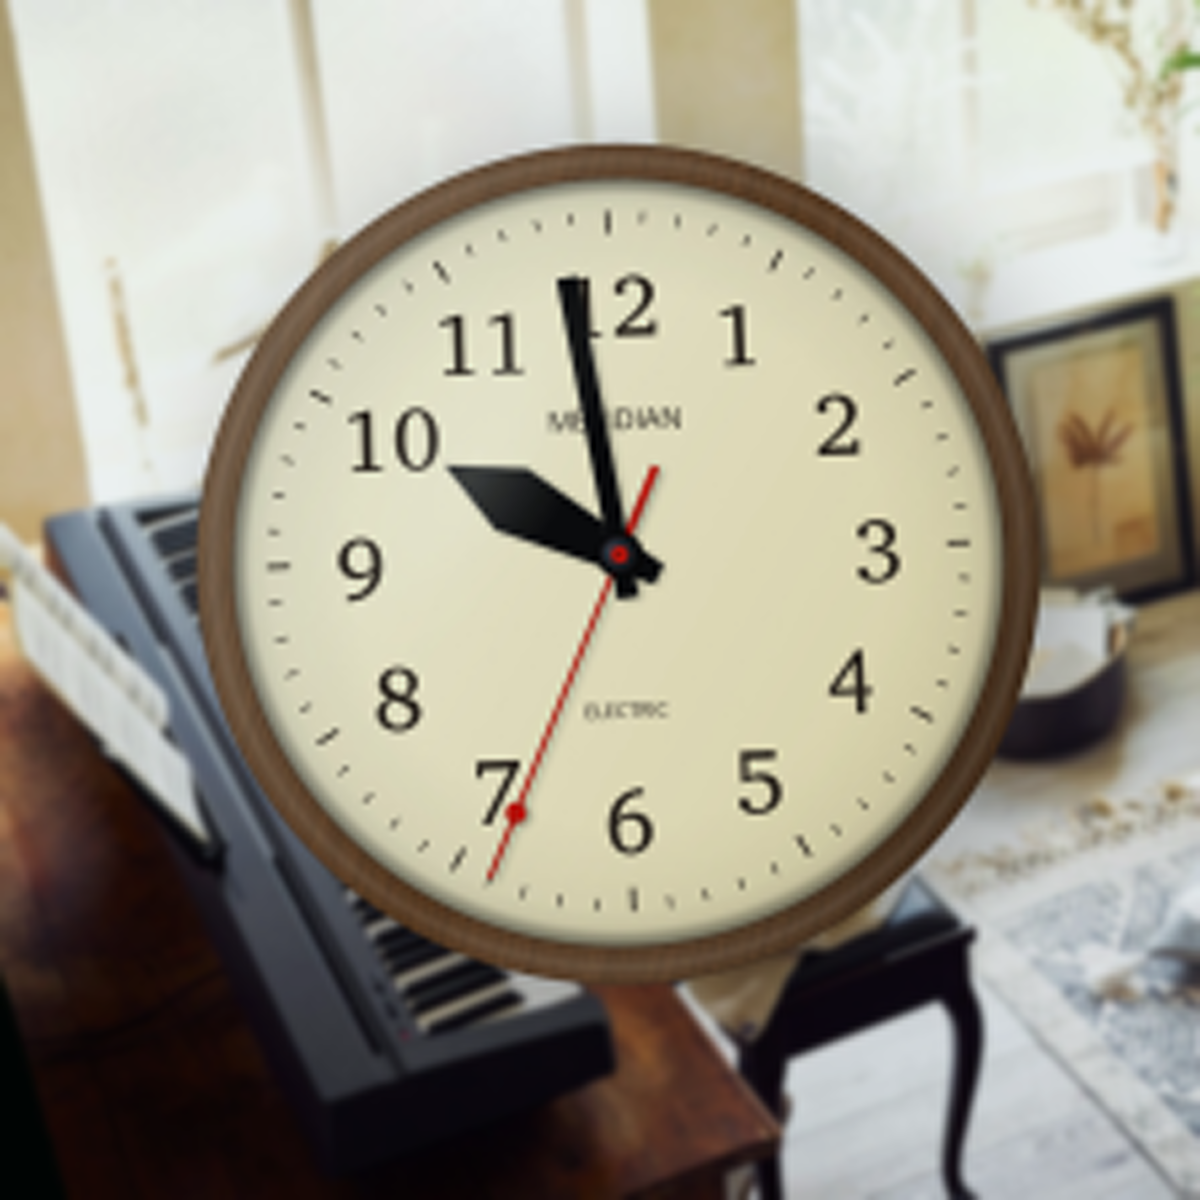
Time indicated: 9h58m34s
